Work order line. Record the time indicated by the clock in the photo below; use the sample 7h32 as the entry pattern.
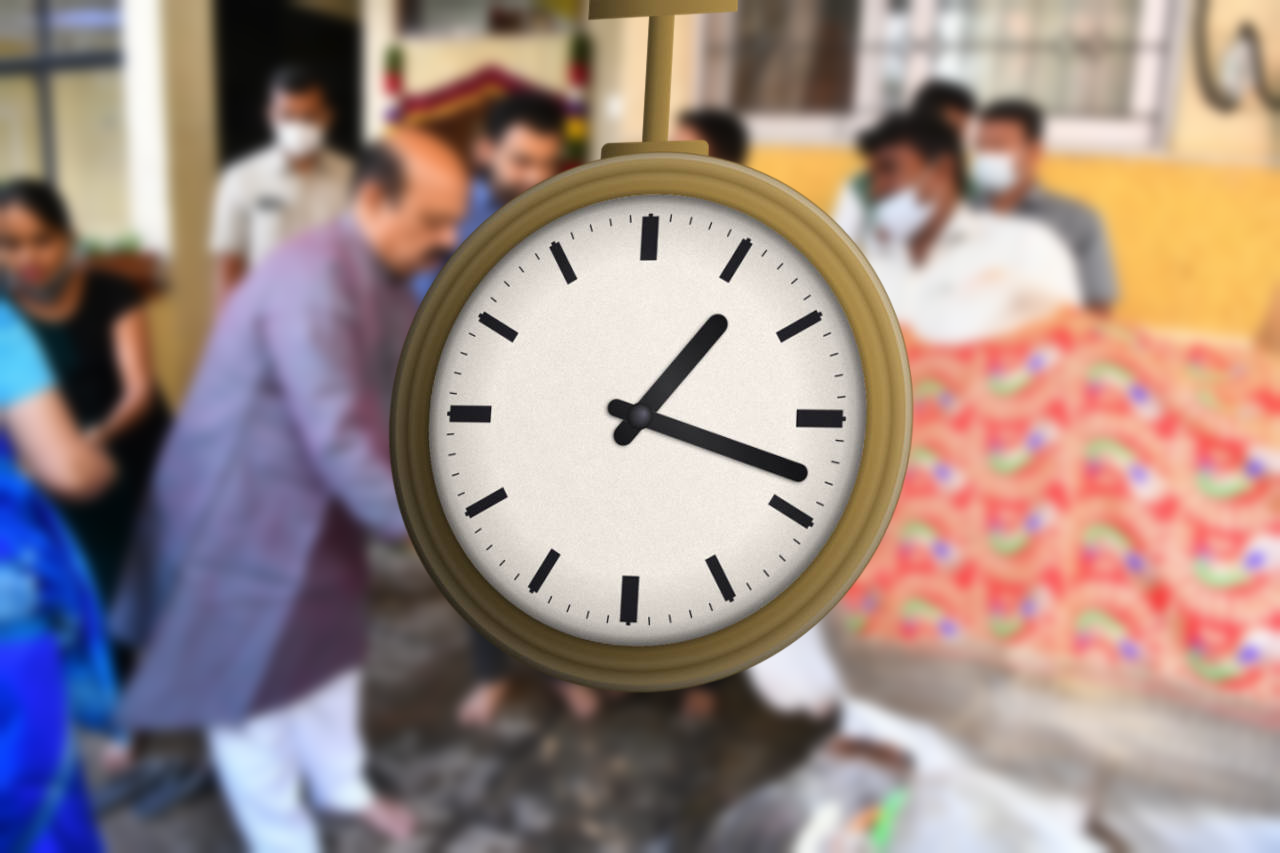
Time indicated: 1h18
